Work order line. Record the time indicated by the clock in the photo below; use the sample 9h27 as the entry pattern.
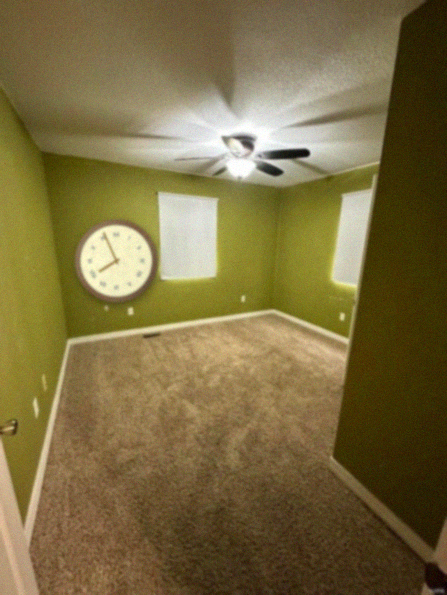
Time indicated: 7h56
